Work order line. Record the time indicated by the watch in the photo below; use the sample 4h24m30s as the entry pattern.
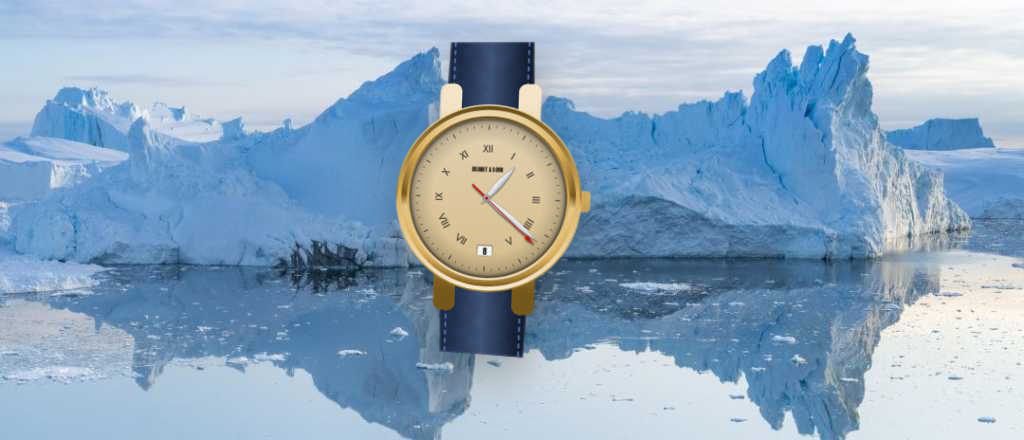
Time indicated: 1h21m22s
